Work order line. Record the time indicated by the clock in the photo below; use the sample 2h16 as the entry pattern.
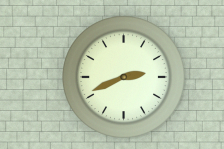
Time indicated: 2h41
